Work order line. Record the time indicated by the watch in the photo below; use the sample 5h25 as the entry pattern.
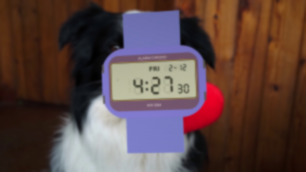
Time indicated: 4h27
